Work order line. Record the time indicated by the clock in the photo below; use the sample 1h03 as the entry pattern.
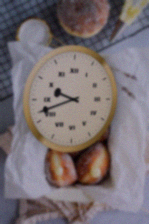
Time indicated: 9h42
